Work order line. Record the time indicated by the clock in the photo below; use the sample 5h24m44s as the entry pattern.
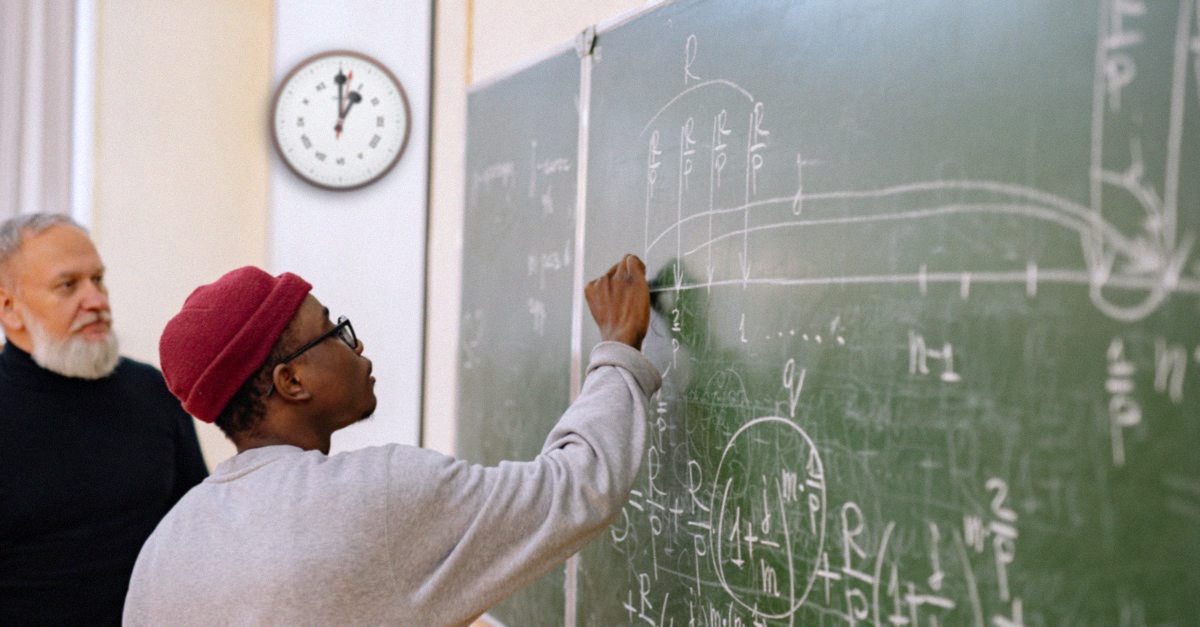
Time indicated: 1h00m02s
